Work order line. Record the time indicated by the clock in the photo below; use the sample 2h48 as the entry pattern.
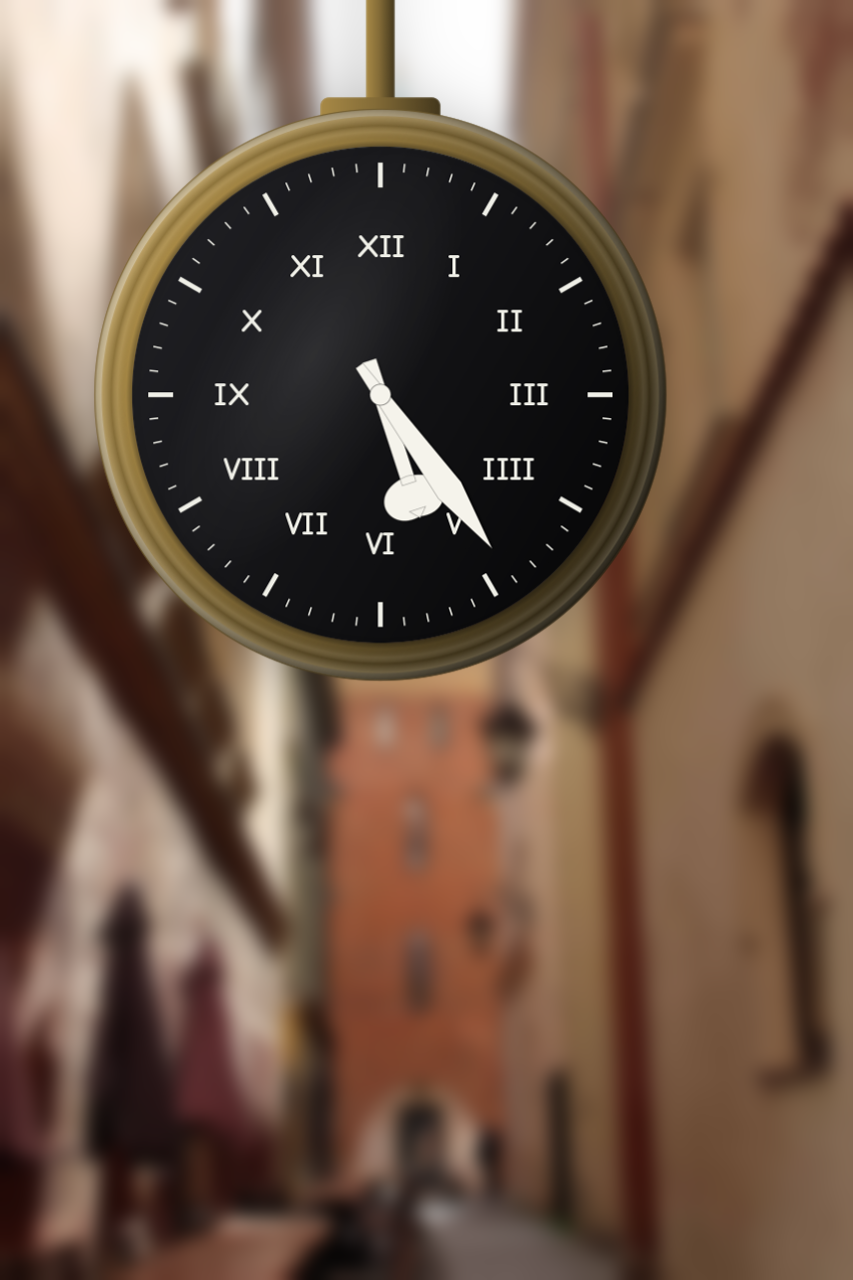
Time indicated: 5h24
